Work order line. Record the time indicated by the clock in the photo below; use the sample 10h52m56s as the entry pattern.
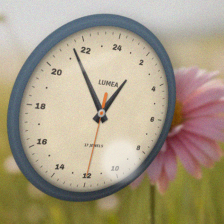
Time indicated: 1h53m30s
